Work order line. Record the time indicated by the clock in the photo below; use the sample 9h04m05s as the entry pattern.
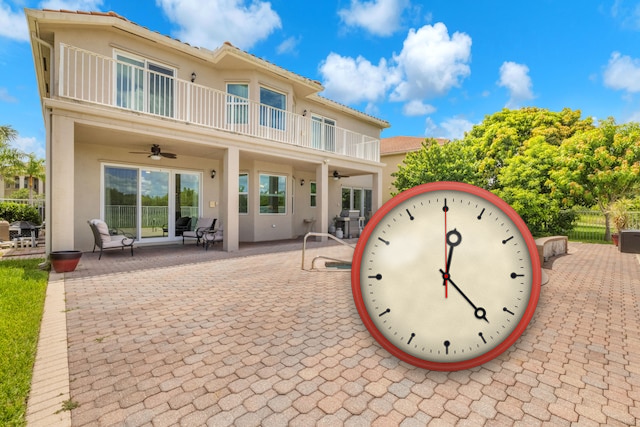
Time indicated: 12h23m00s
